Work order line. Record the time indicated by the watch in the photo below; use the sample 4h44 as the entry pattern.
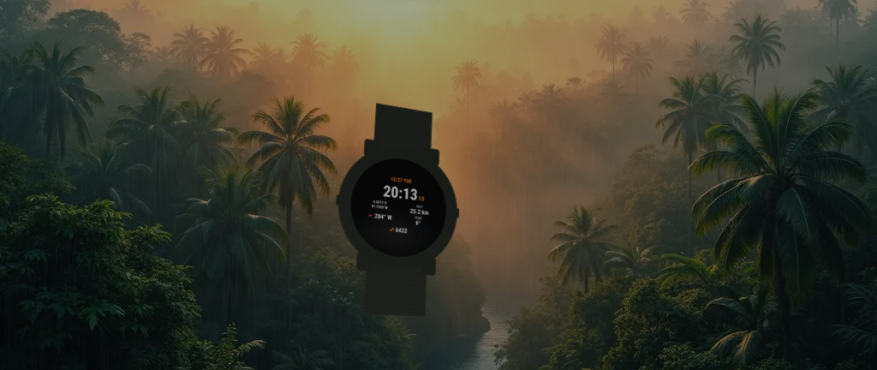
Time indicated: 20h13
